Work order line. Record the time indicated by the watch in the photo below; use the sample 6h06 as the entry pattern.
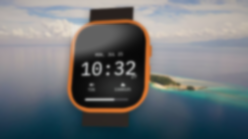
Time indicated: 10h32
